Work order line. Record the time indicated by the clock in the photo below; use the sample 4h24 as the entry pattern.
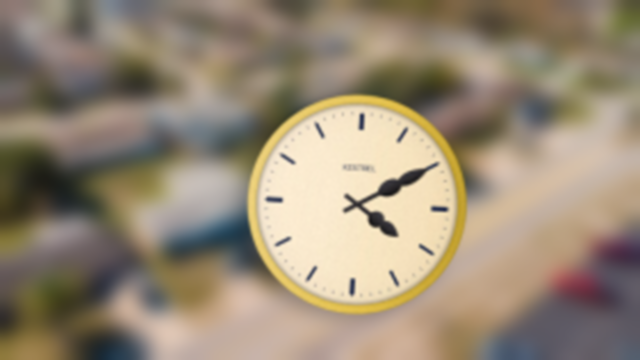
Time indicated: 4h10
